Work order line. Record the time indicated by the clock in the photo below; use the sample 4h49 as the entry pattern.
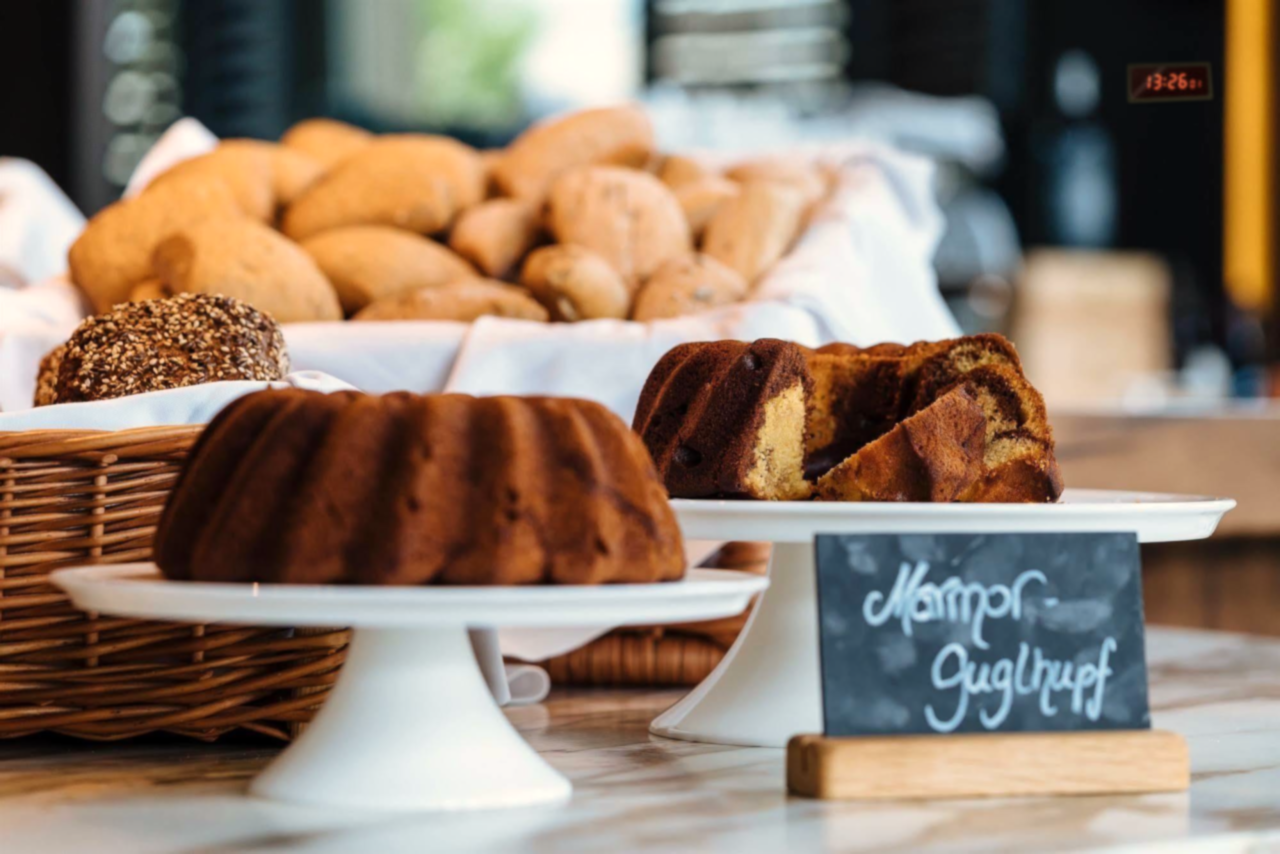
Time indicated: 13h26
